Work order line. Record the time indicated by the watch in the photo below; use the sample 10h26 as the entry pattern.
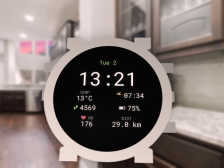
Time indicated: 13h21
